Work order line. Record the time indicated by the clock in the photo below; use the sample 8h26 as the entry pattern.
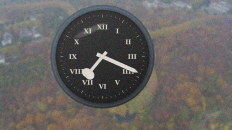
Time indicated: 7h19
